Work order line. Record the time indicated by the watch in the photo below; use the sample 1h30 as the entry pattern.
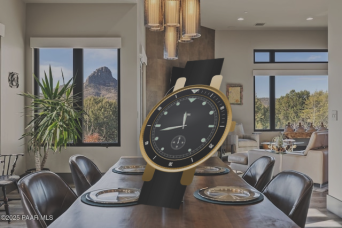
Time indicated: 11h43
